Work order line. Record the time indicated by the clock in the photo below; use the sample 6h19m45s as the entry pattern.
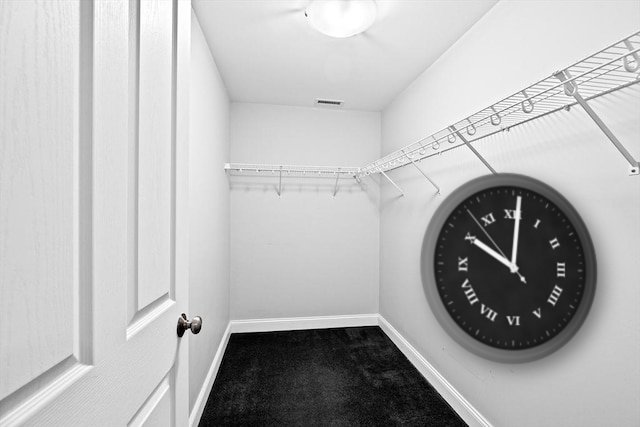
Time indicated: 10h00m53s
